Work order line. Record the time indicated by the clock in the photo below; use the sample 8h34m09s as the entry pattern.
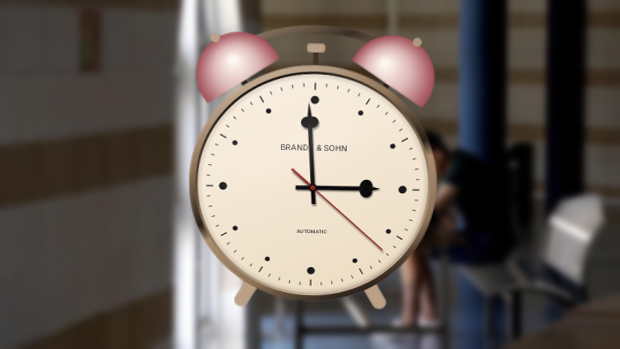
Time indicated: 2h59m22s
